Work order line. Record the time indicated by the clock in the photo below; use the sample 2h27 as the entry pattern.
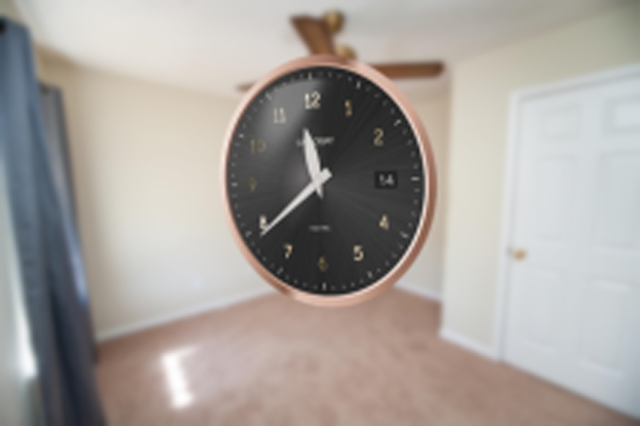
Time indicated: 11h39
